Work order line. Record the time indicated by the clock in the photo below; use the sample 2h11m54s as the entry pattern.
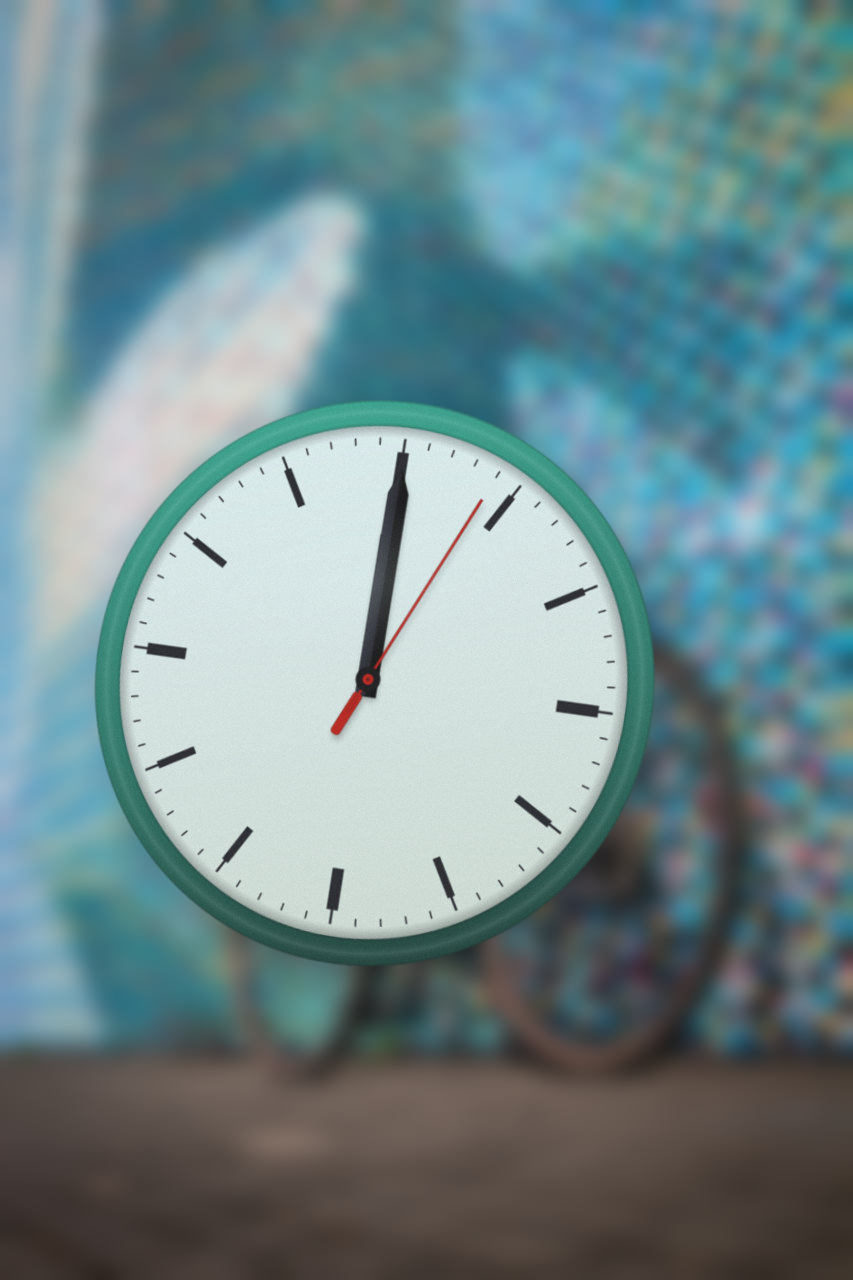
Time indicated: 12h00m04s
